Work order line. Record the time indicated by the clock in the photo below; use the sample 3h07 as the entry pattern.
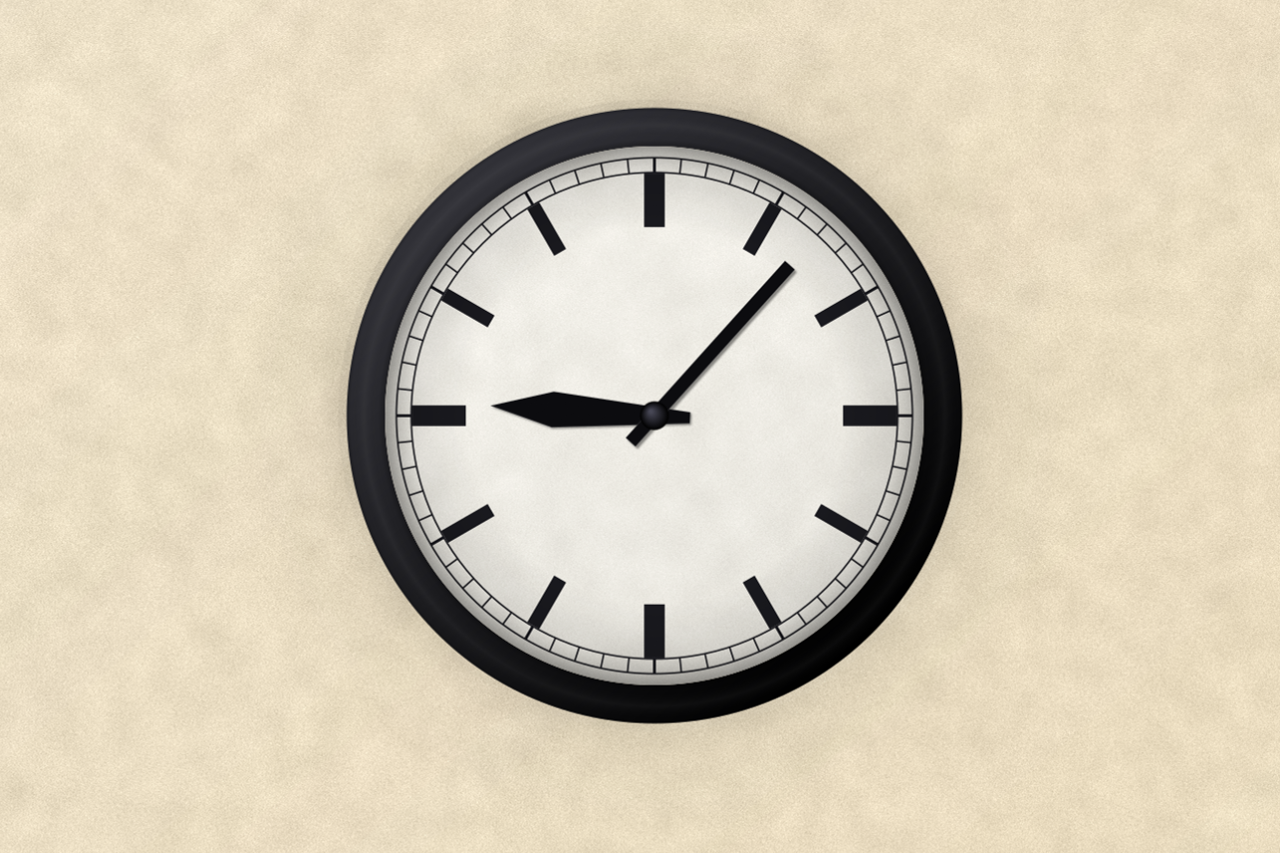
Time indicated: 9h07
